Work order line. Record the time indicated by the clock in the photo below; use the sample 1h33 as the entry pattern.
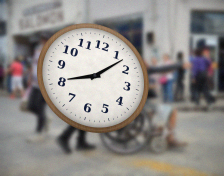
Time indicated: 8h07
